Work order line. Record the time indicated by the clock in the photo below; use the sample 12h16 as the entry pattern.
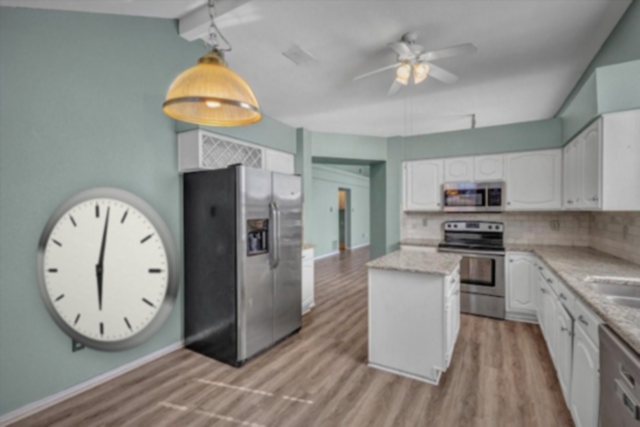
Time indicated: 6h02
